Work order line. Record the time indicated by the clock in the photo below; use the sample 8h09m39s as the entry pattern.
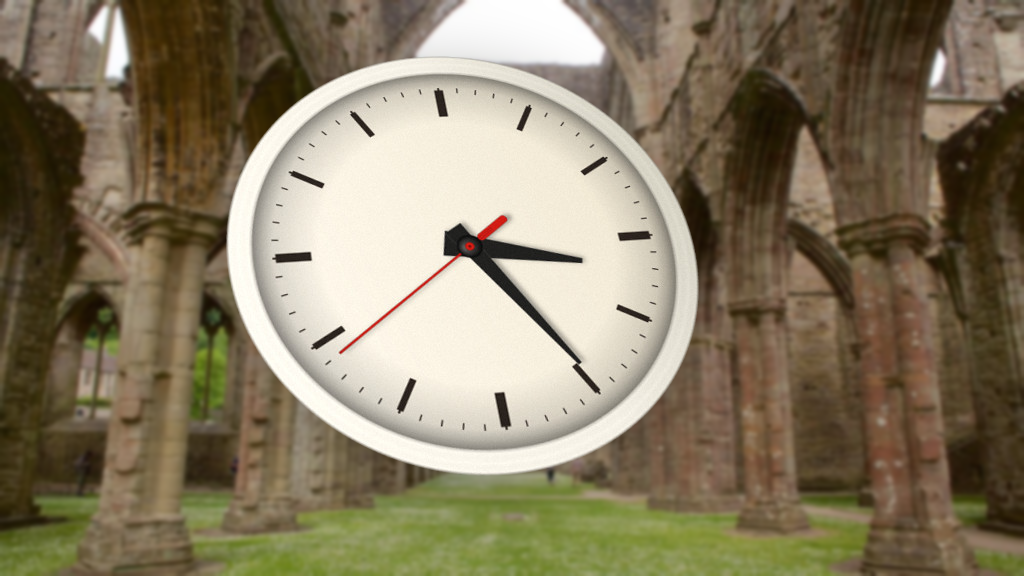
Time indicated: 3h24m39s
